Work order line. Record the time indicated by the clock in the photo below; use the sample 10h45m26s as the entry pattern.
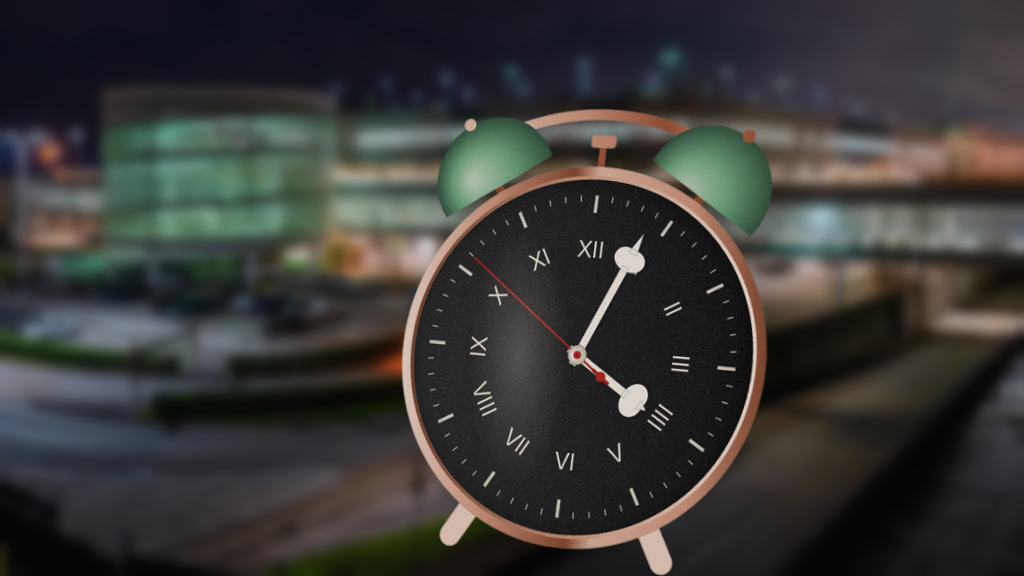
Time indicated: 4h03m51s
